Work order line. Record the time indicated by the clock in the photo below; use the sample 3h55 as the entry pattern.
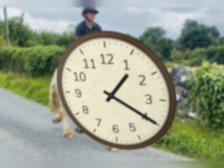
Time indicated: 1h20
